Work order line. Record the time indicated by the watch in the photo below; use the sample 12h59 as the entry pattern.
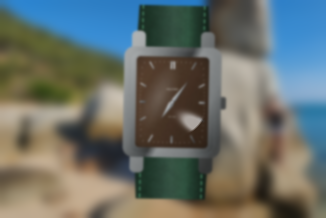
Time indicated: 7h06
